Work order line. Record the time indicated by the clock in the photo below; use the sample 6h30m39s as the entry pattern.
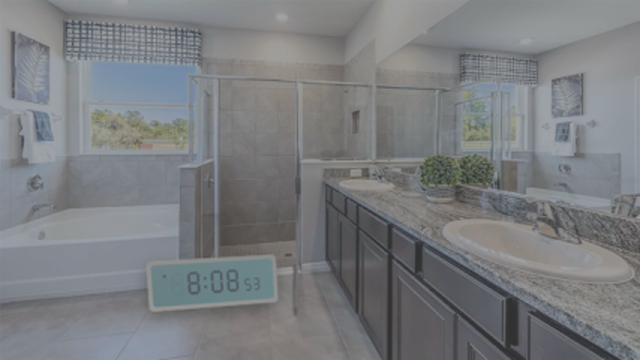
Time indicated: 8h08m53s
